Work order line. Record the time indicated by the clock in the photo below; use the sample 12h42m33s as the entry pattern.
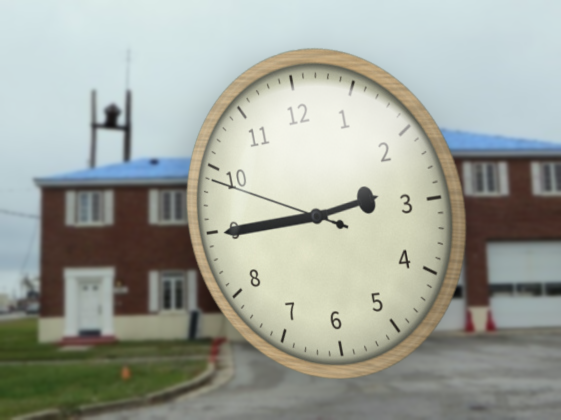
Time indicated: 2h44m49s
